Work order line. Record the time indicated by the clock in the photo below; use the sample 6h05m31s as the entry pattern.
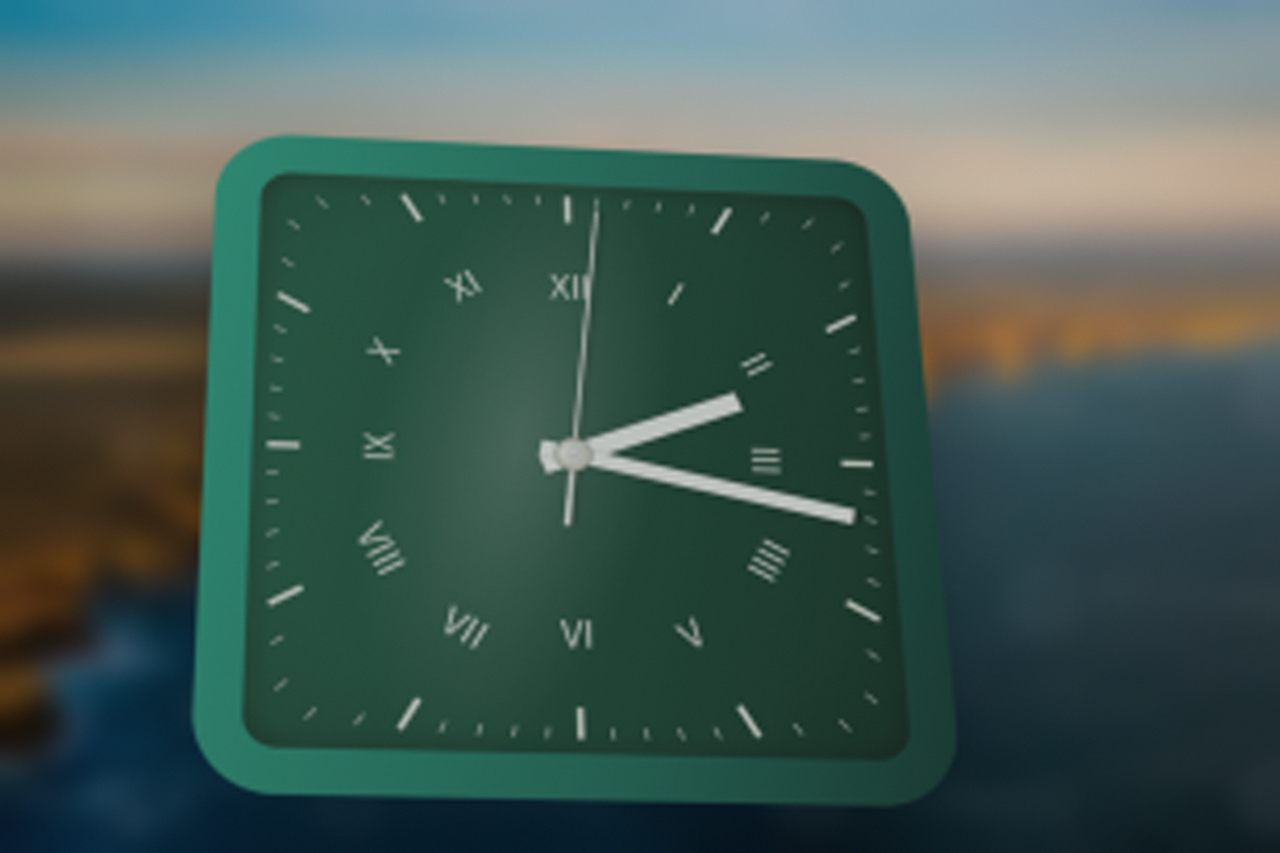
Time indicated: 2h17m01s
